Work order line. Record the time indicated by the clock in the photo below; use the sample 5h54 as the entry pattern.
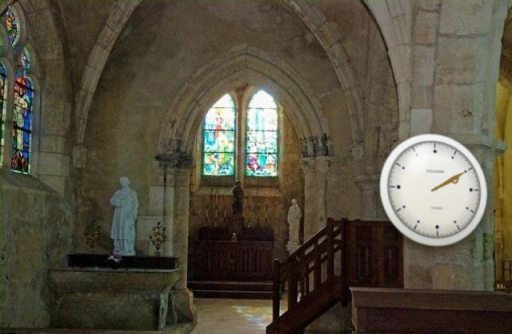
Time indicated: 2h10
